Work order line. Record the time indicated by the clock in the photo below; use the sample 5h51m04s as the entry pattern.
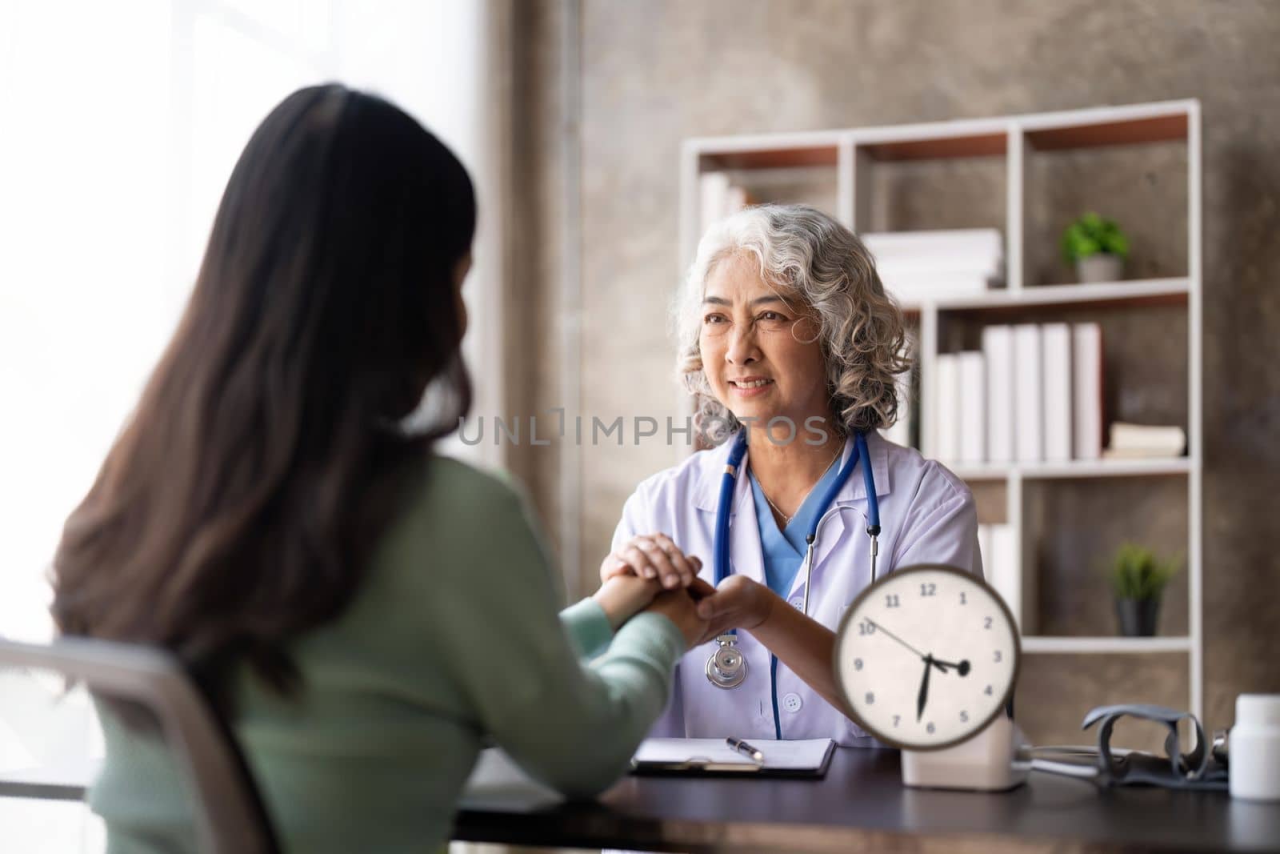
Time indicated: 3h31m51s
